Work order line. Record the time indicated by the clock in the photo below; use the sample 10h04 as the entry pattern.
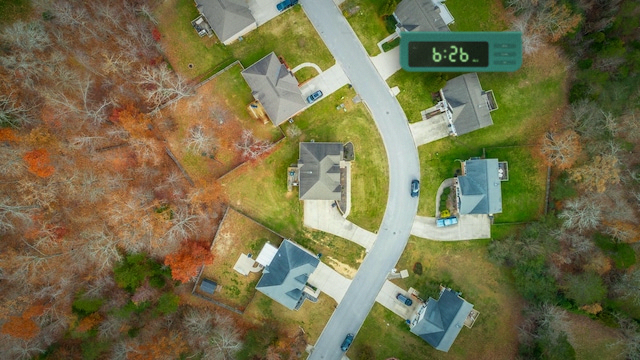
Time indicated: 6h26
